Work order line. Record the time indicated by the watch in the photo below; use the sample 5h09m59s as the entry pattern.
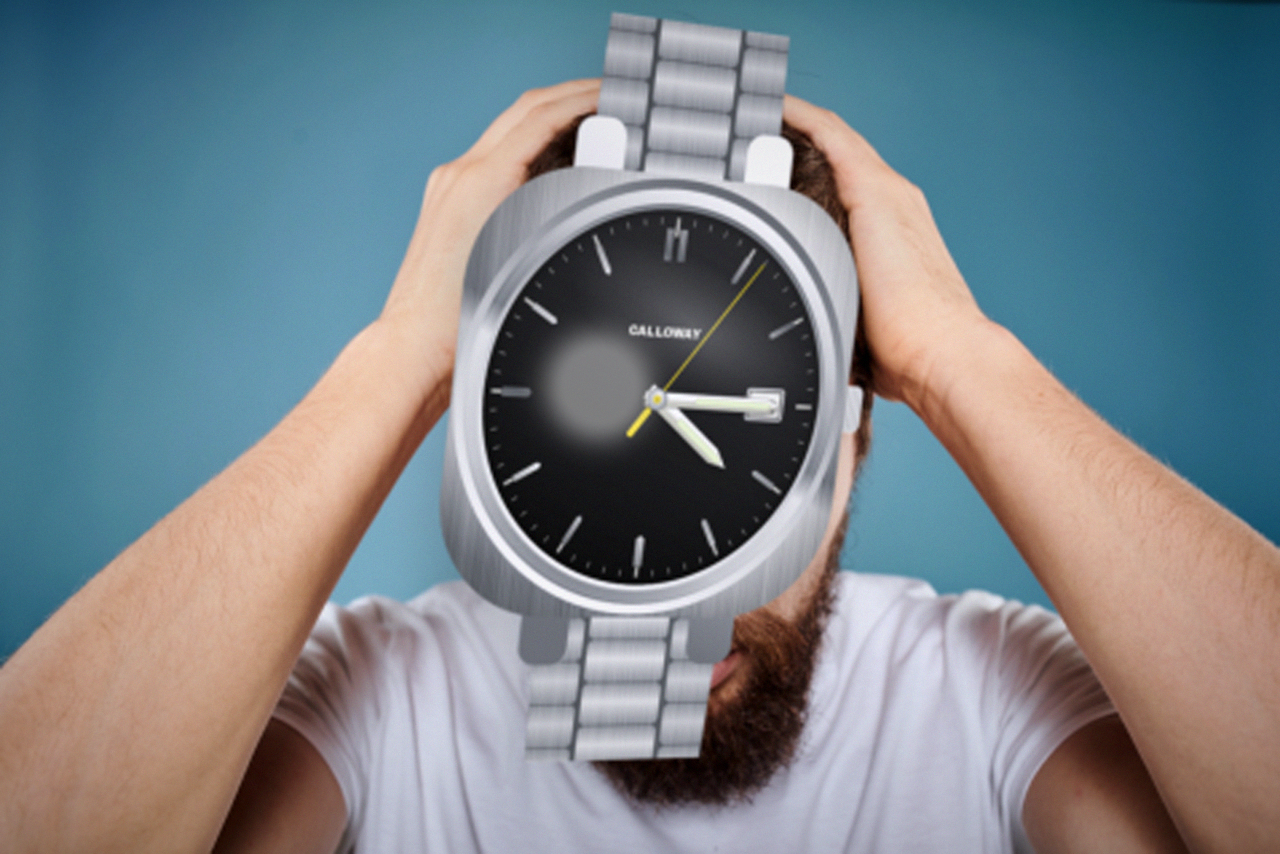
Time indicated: 4h15m06s
